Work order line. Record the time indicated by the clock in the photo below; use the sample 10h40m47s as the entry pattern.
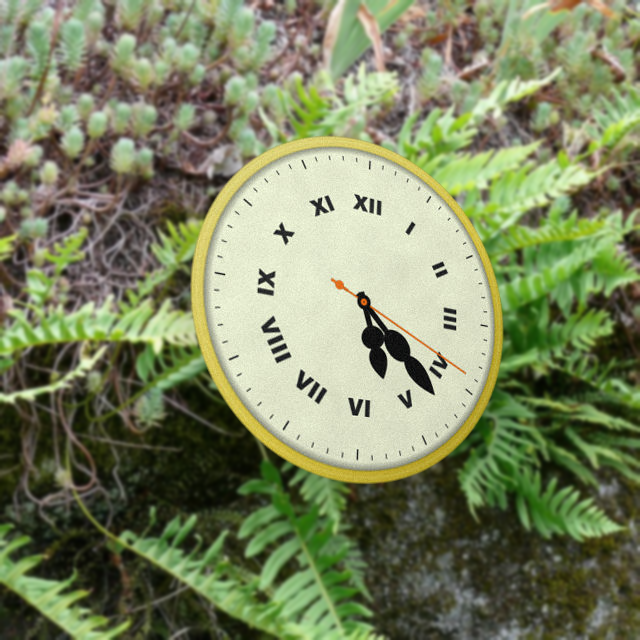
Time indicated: 5h22m19s
